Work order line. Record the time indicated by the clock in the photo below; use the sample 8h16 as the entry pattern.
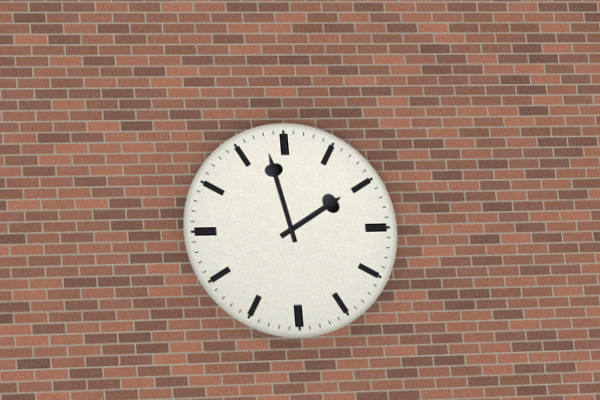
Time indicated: 1h58
